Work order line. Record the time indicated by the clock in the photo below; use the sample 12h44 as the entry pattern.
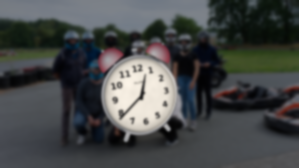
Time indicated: 12h39
